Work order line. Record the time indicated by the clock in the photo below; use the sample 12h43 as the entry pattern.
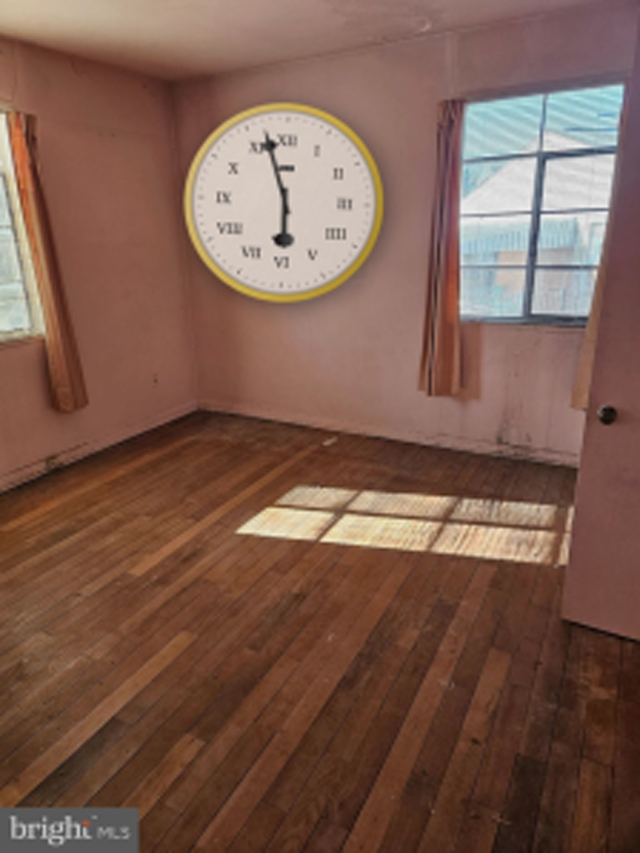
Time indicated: 5h57
